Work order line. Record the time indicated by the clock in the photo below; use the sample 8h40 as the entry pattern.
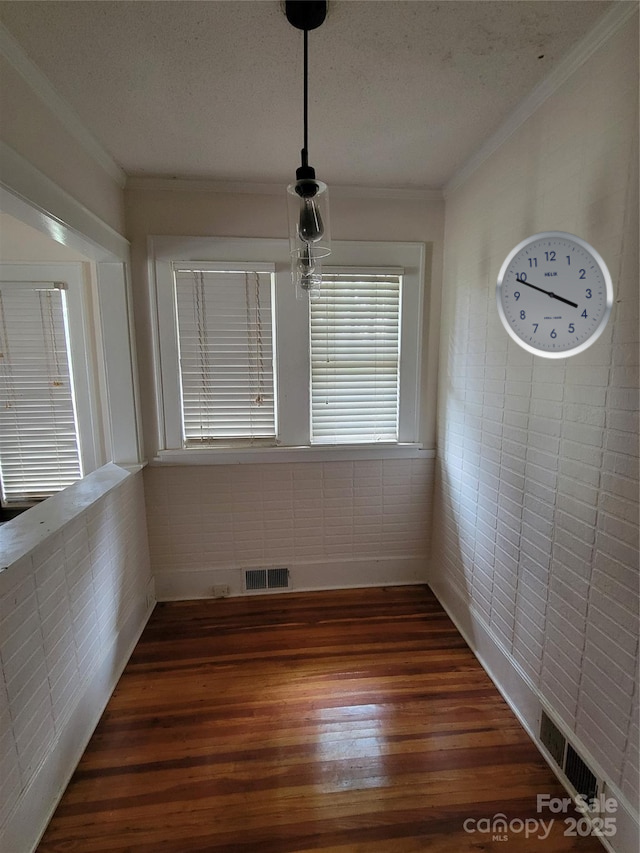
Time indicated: 3h49
